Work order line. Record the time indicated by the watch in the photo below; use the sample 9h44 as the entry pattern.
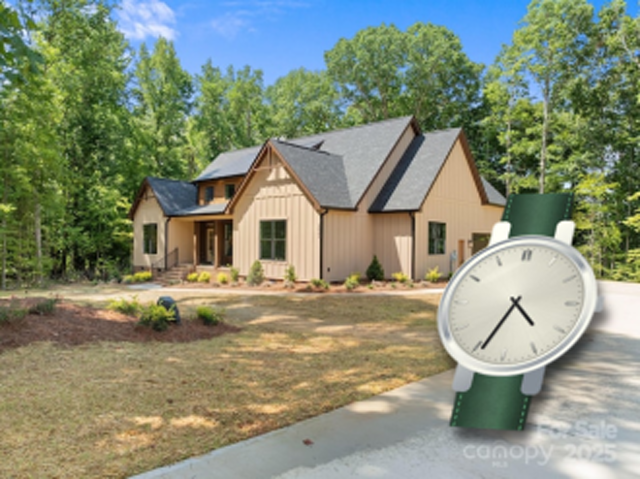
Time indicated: 4h34
